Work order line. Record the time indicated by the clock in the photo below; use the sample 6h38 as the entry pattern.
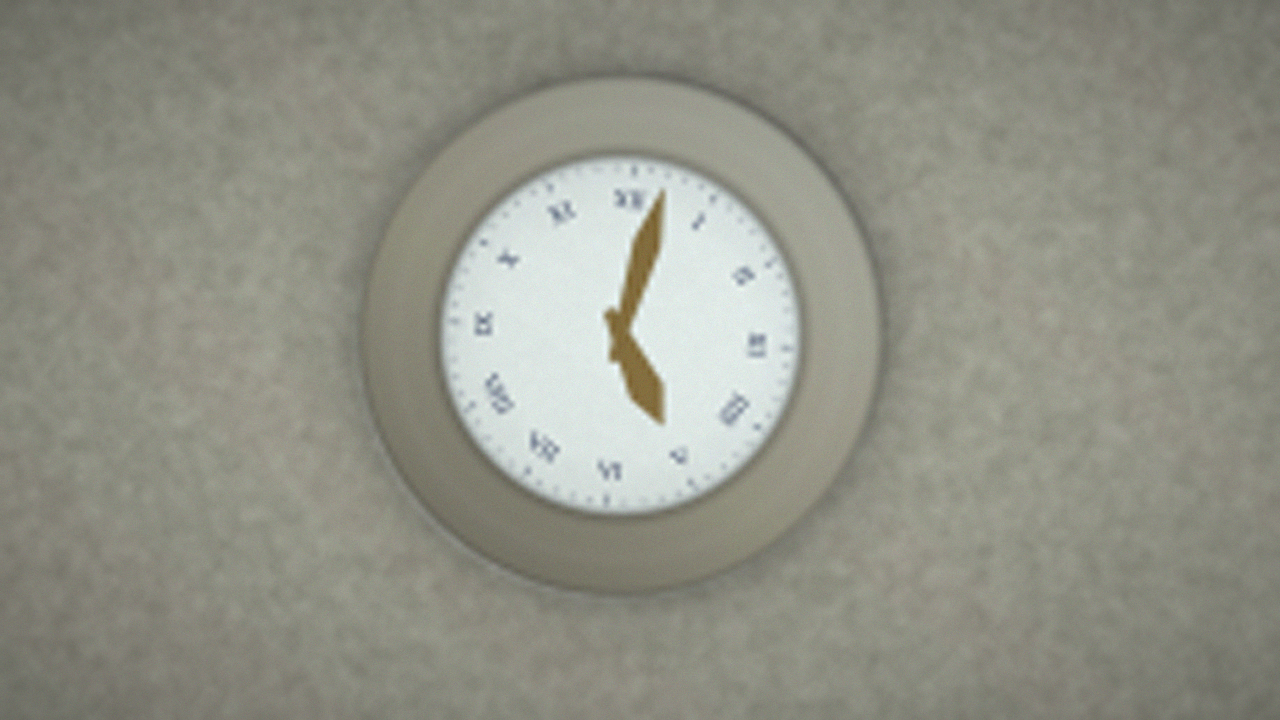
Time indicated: 5h02
